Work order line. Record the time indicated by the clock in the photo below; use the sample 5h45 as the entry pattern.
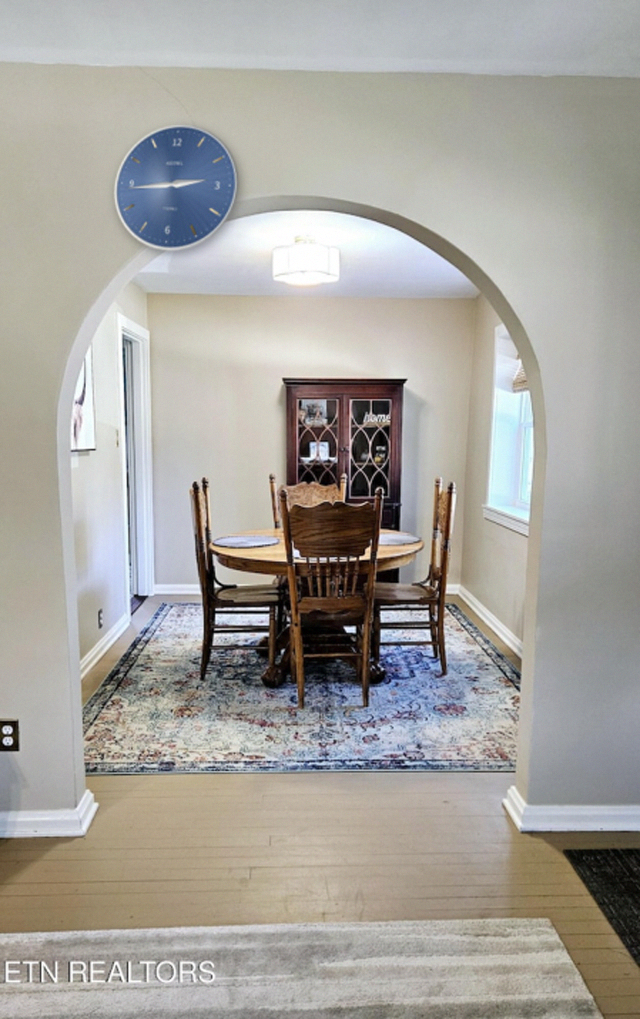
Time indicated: 2h44
